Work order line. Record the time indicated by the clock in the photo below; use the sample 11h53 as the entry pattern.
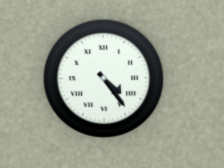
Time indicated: 4h24
